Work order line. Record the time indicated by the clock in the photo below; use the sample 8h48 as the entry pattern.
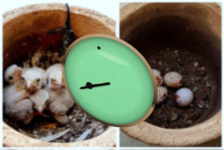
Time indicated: 8h43
